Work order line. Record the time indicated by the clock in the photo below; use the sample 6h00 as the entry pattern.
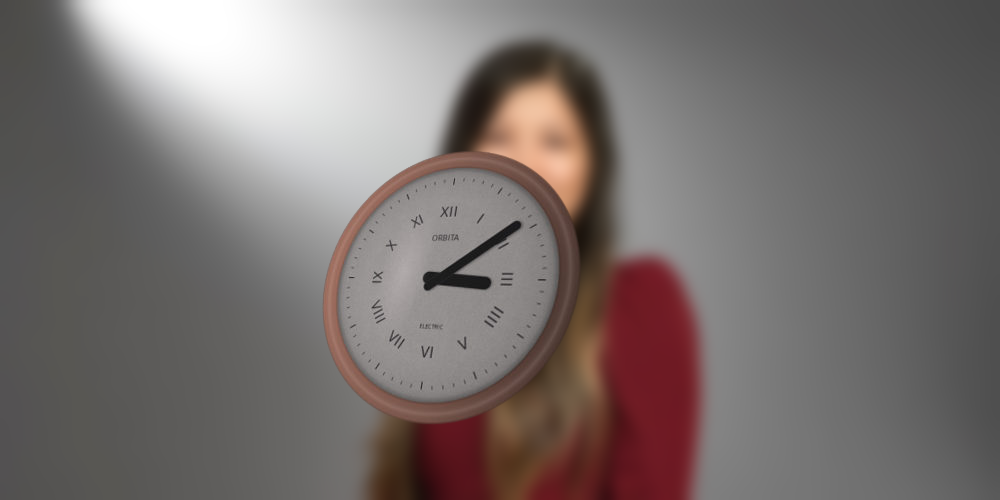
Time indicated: 3h09
